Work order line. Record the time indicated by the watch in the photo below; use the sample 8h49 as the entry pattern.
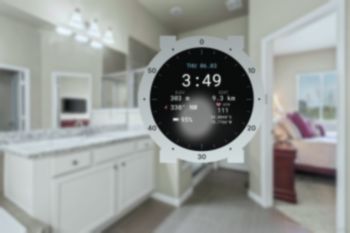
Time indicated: 3h49
